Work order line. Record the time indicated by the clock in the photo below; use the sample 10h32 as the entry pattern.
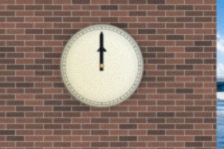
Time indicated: 12h00
